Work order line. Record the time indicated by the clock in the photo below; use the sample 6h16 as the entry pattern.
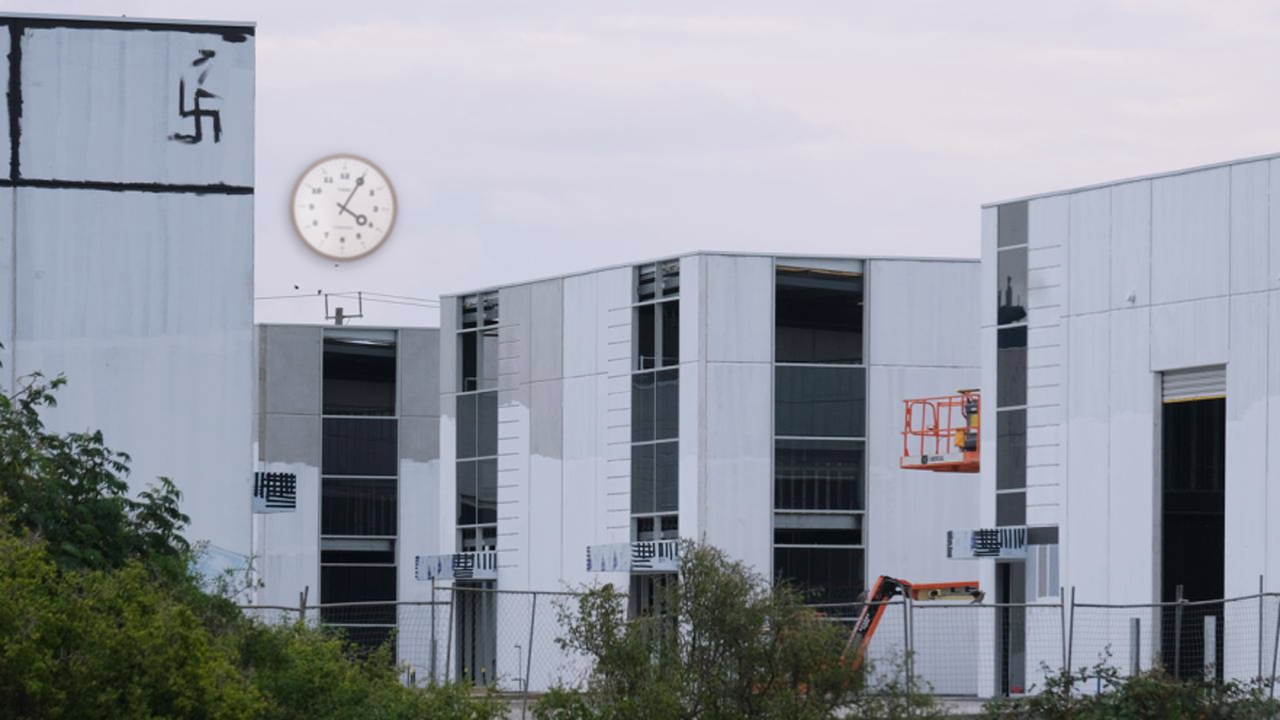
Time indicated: 4h05
